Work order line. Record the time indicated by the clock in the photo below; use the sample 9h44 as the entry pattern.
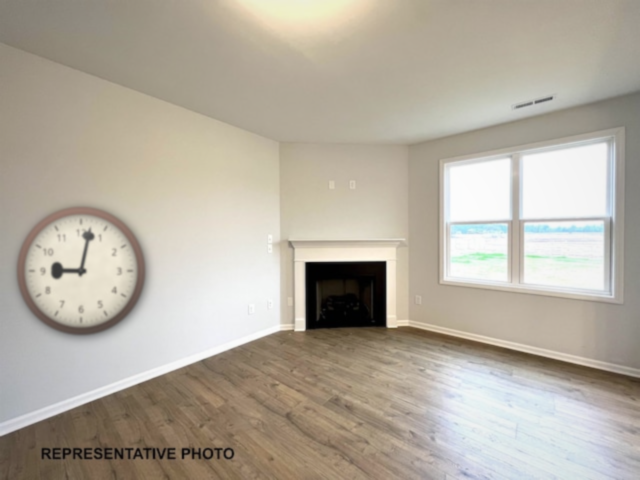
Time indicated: 9h02
